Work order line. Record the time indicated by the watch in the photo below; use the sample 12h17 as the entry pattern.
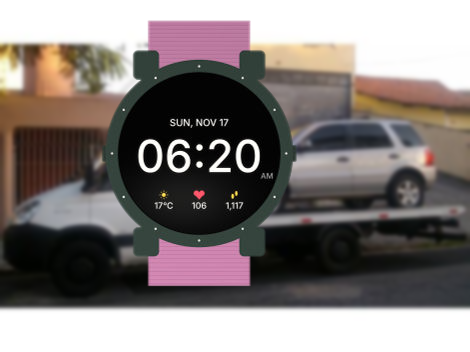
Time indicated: 6h20
